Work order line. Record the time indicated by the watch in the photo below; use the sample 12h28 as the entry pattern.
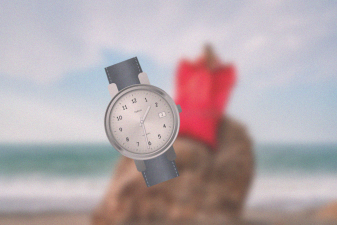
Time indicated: 1h31
